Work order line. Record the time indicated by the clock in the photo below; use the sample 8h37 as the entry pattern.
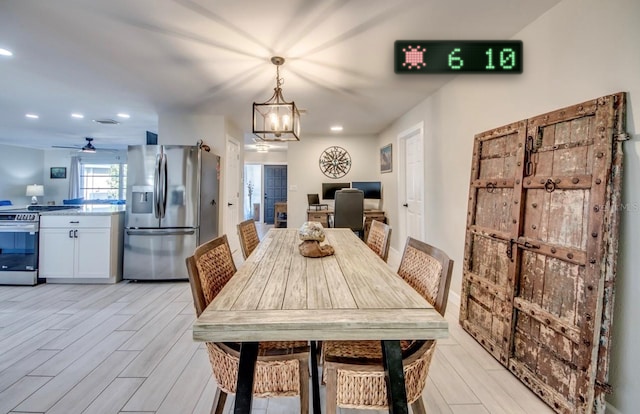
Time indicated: 6h10
